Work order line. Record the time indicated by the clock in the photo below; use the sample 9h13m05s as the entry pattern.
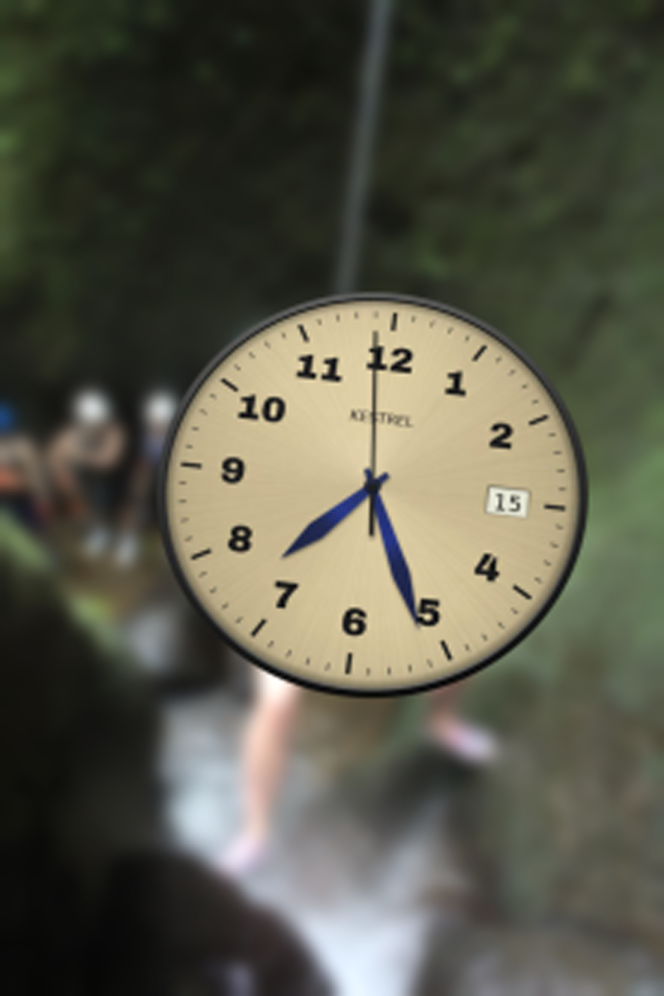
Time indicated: 7h25m59s
